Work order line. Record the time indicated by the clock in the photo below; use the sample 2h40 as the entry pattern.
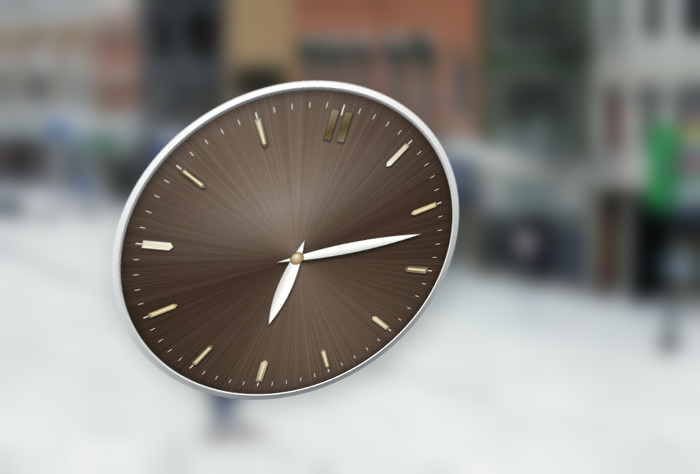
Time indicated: 6h12
